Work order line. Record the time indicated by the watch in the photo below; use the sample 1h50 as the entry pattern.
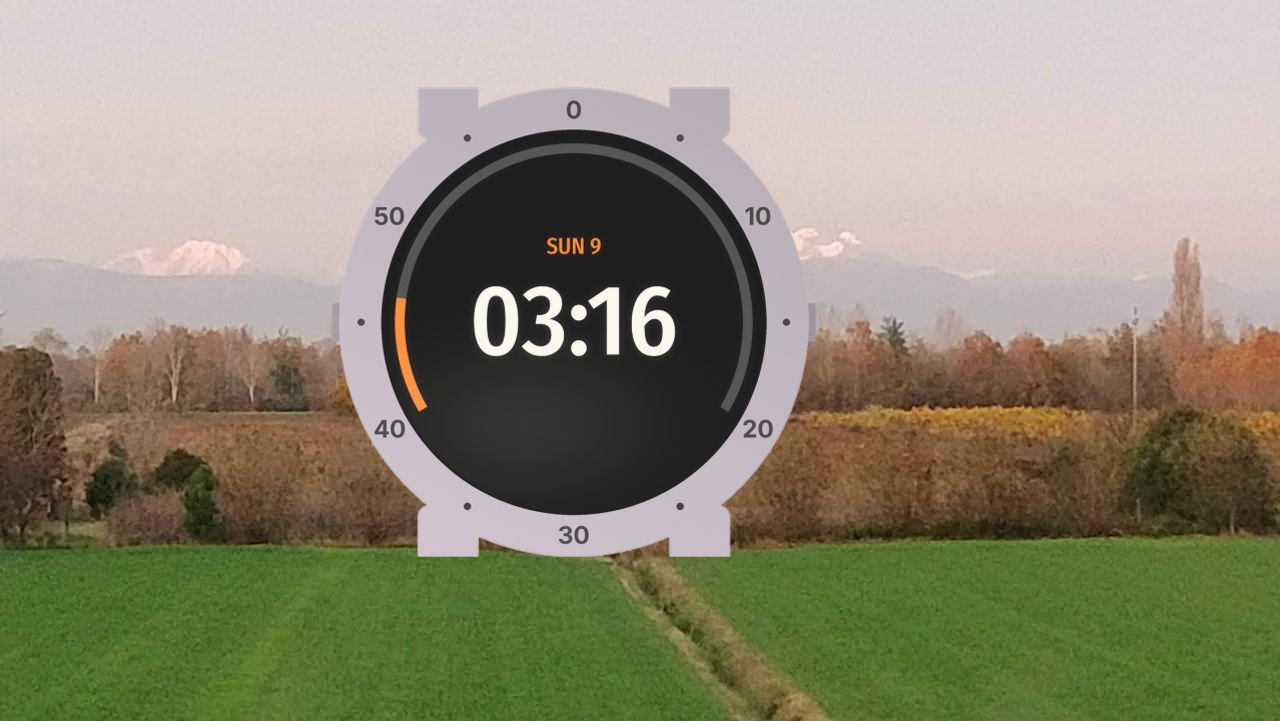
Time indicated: 3h16
